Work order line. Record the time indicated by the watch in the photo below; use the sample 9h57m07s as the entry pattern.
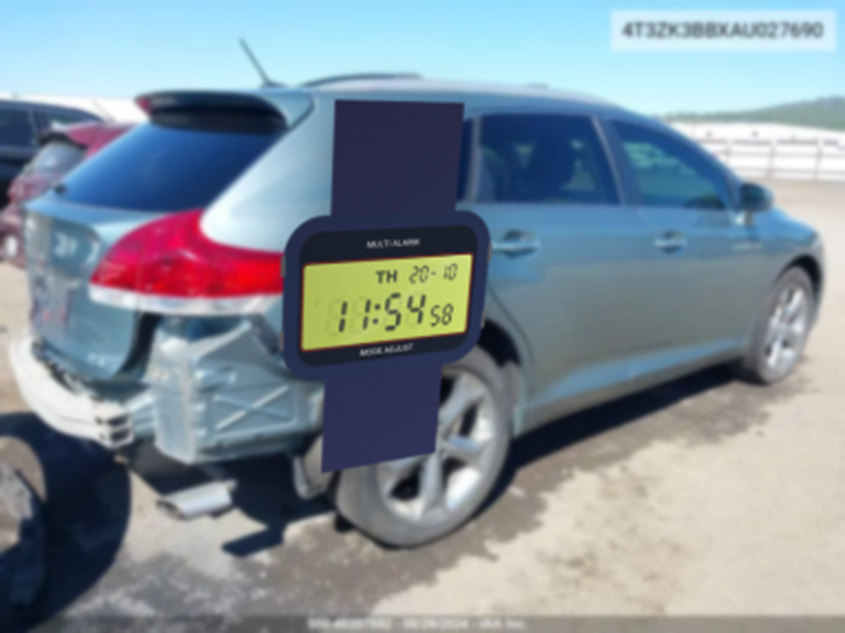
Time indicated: 11h54m58s
